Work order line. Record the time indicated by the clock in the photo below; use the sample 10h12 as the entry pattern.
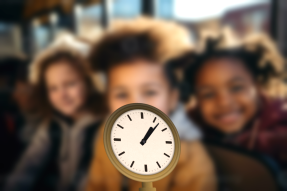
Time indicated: 1h07
